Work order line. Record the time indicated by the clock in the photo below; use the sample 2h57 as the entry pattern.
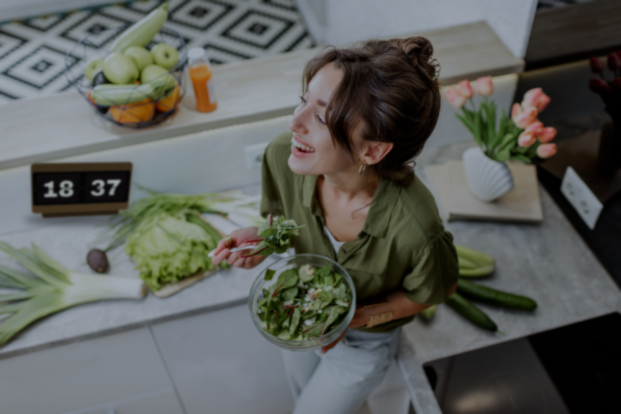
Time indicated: 18h37
